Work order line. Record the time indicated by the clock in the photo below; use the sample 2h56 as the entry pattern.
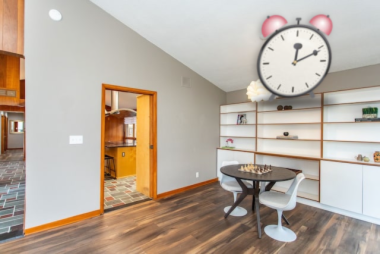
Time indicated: 12h11
